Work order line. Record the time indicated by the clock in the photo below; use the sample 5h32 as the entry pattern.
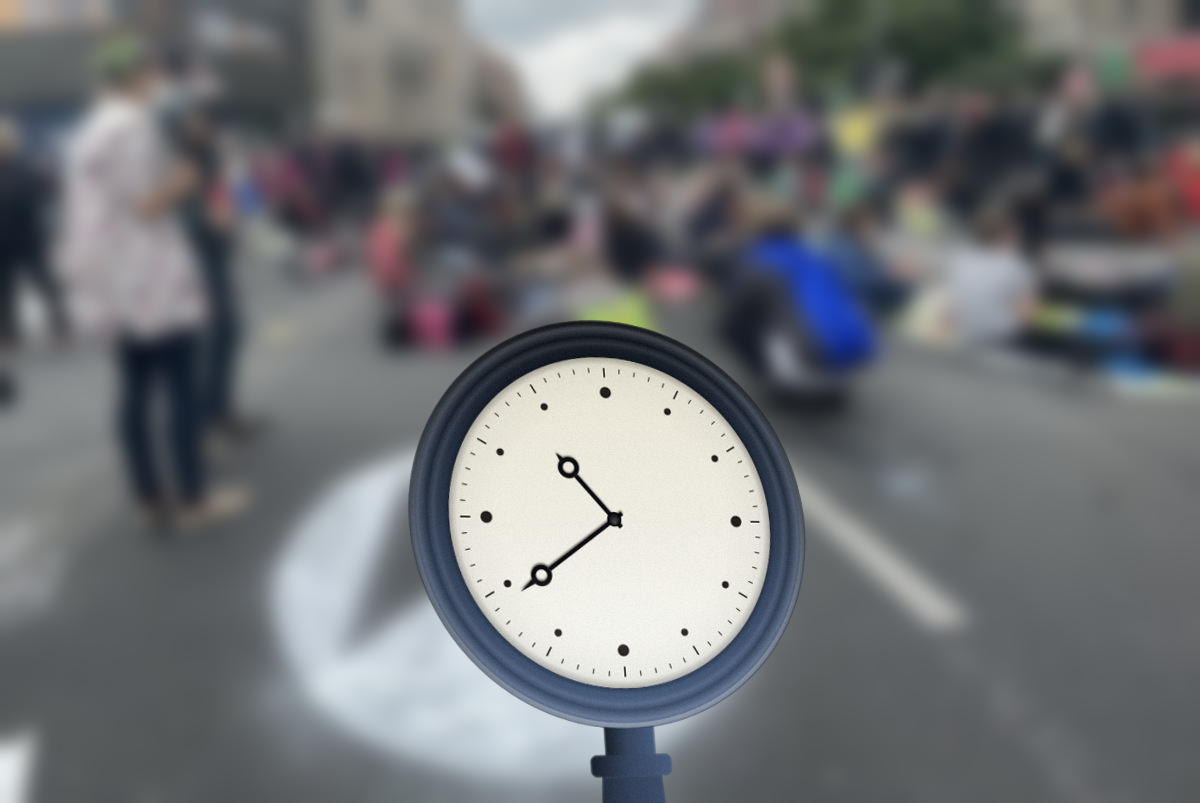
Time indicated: 10h39
